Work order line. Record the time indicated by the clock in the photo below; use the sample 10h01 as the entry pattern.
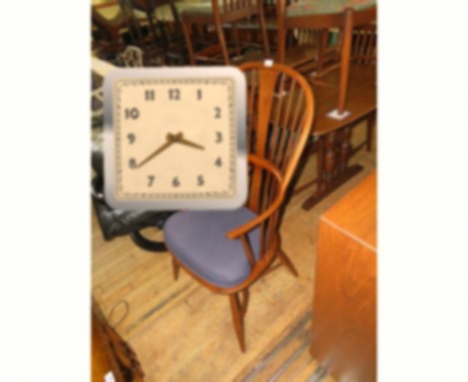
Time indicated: 3h39
